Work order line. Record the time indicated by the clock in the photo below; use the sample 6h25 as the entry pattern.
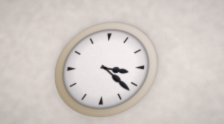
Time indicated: 3h22
